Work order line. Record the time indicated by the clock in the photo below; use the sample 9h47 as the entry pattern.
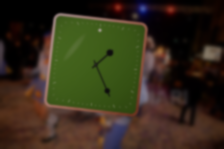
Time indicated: 1h25
